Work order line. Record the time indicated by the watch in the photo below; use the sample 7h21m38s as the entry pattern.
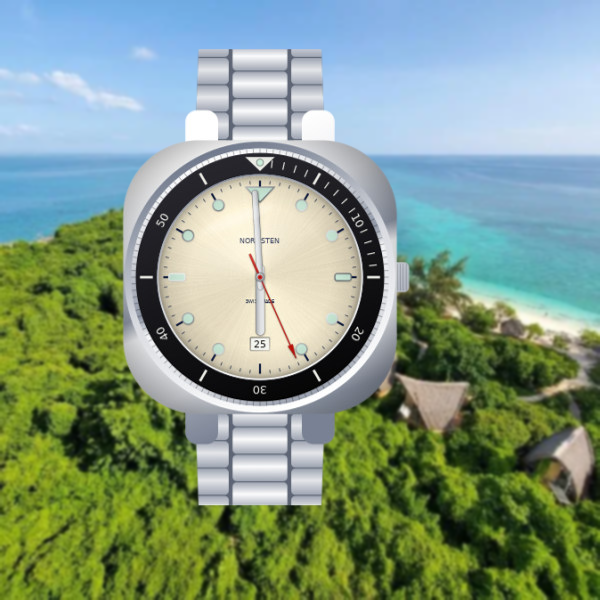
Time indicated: 5h59m26s
